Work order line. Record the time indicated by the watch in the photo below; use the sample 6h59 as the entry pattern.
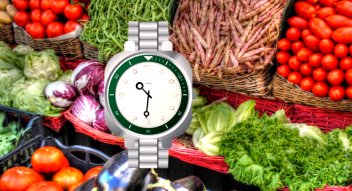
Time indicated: 10h31
